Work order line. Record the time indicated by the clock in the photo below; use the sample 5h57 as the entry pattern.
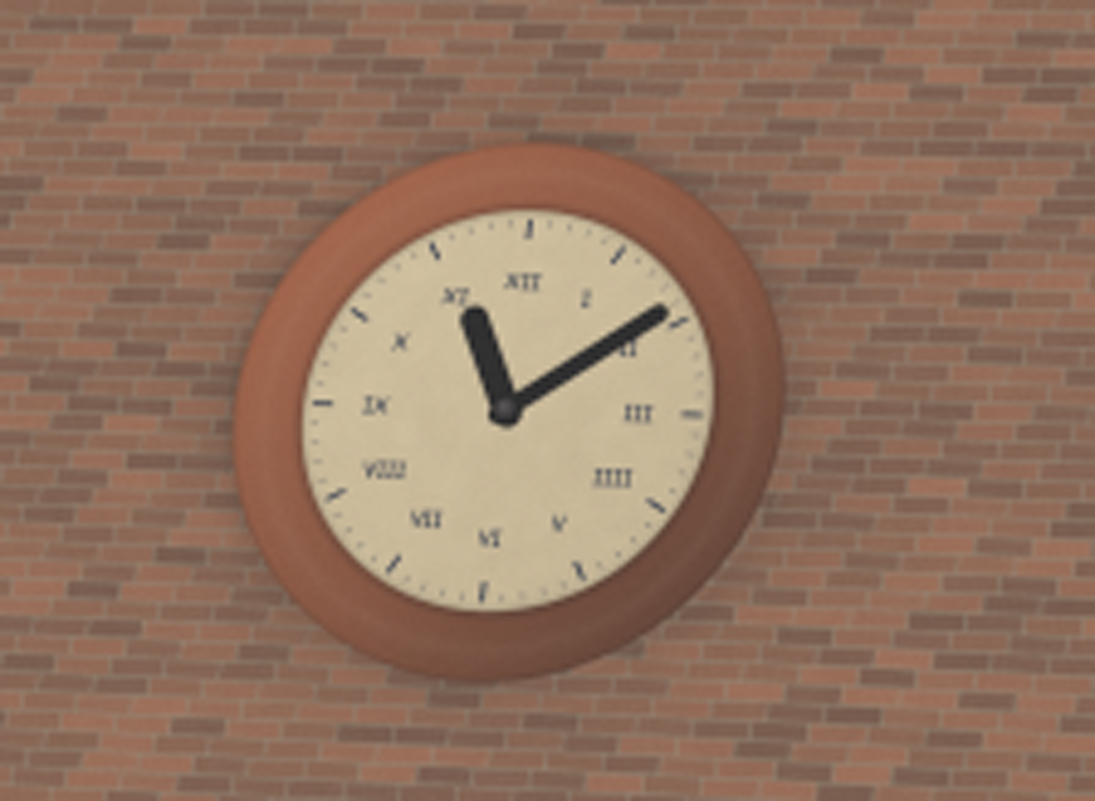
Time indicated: 11h09
